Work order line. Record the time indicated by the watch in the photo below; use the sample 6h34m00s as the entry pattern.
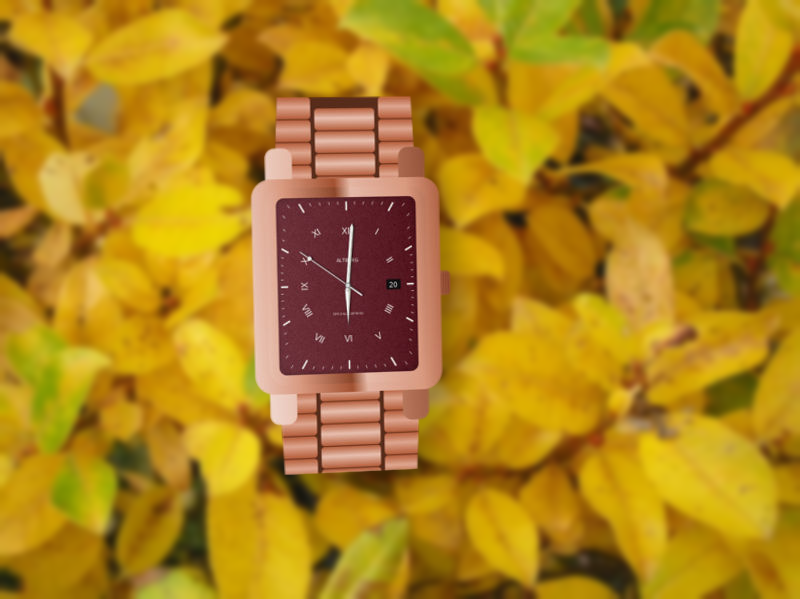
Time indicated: 6h00m51s
